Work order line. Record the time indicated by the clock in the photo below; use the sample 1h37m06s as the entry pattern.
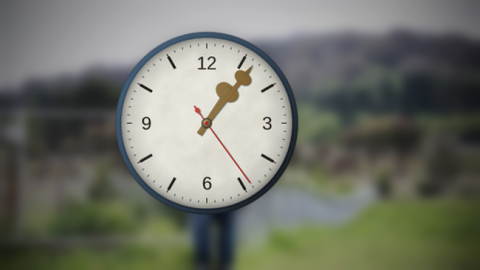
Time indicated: 1h06m24s
